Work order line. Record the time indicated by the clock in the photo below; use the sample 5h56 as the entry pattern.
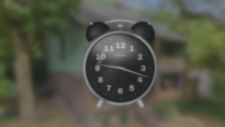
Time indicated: 9h18
